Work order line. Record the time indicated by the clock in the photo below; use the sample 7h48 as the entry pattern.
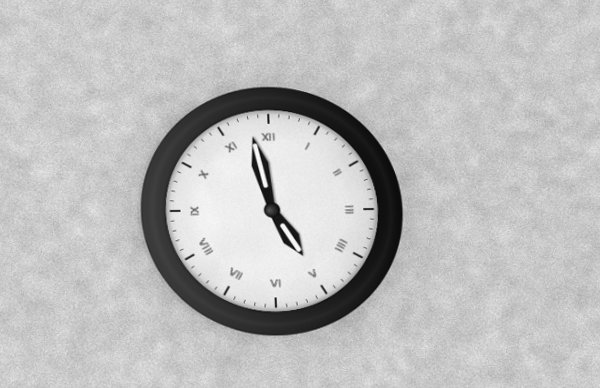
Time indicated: 4h58
